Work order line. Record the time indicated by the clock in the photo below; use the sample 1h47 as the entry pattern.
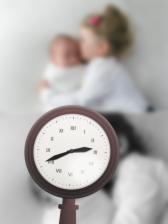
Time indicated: 2h41
